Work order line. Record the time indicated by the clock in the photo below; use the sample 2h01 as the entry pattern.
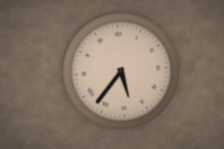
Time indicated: 5h37
